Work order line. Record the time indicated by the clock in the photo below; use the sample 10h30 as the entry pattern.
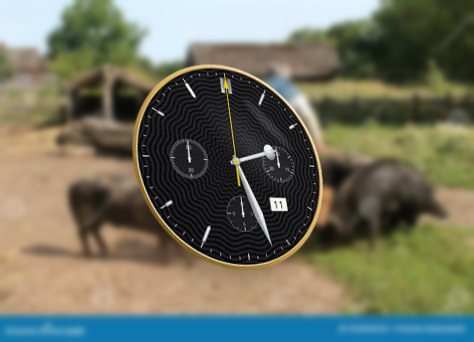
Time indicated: 2h27
